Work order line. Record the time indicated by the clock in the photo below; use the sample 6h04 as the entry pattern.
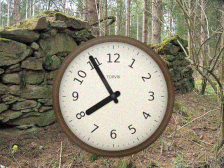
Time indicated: 7h55
